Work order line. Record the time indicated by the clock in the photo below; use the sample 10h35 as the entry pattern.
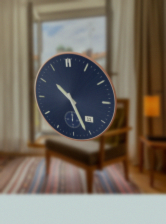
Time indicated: 10h26
